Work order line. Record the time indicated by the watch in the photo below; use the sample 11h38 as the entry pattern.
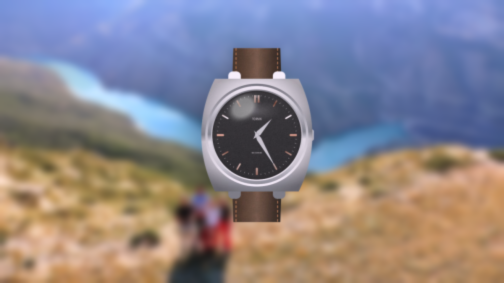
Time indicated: 1h25
